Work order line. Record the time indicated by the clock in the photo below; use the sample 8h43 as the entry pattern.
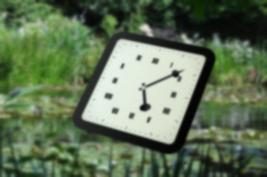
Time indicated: 5h08
